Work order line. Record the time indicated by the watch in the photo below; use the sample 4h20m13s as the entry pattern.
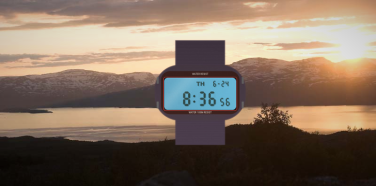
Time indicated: 8h36m56s
